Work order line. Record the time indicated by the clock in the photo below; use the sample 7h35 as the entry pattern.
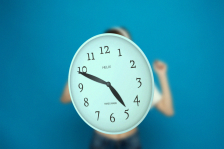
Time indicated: 4h49
